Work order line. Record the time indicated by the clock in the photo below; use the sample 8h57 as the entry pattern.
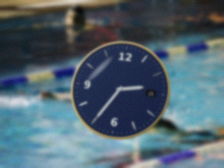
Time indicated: 2h35
